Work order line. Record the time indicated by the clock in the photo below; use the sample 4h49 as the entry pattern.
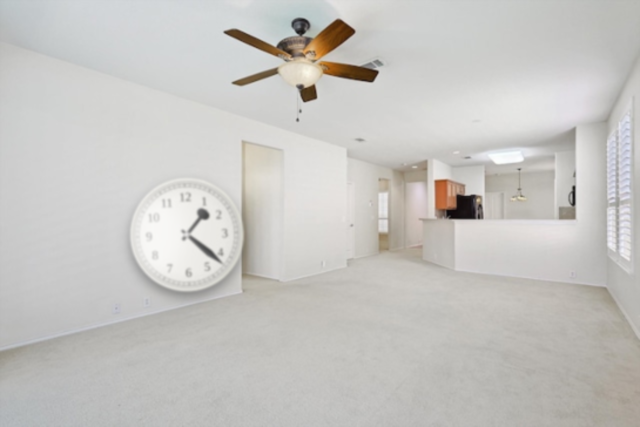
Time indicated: 1h22
